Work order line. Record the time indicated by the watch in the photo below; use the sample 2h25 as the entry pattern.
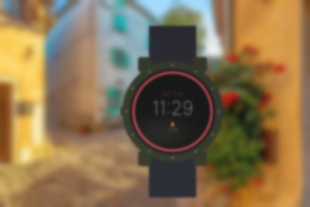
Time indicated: 11h29
